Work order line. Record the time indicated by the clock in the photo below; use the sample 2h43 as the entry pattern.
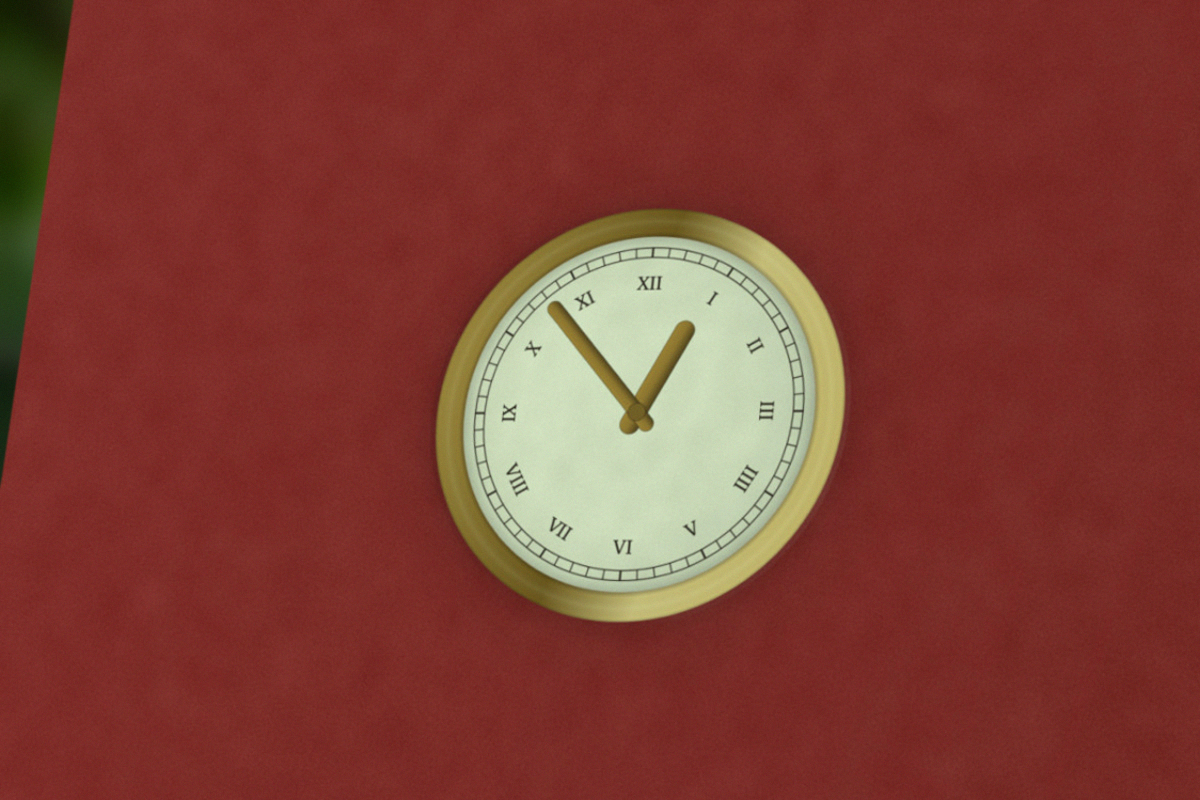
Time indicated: 12h53
